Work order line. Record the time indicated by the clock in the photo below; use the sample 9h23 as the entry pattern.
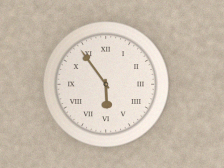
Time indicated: 5h54
